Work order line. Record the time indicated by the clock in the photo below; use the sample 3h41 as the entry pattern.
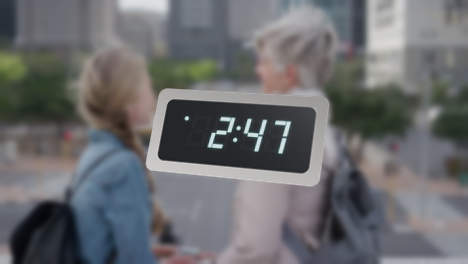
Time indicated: 2h47
